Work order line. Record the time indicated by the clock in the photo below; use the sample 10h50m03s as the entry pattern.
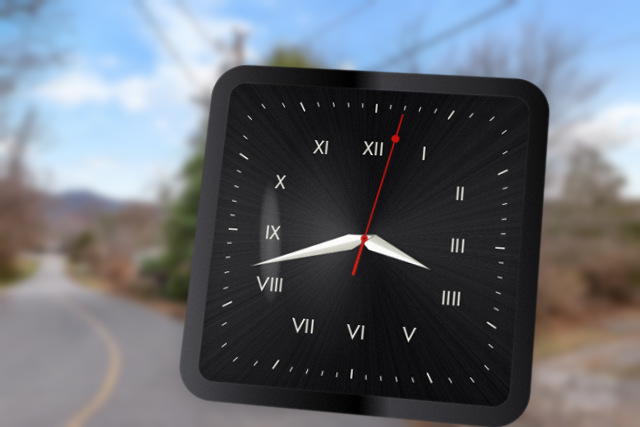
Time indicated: 3h42m02s
